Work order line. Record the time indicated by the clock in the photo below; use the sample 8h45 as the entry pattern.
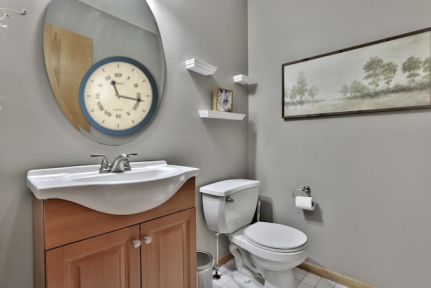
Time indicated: 11h17
